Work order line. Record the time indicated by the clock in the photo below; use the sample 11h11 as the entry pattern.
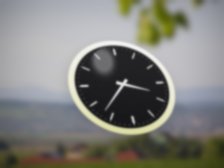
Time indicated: 3h37
